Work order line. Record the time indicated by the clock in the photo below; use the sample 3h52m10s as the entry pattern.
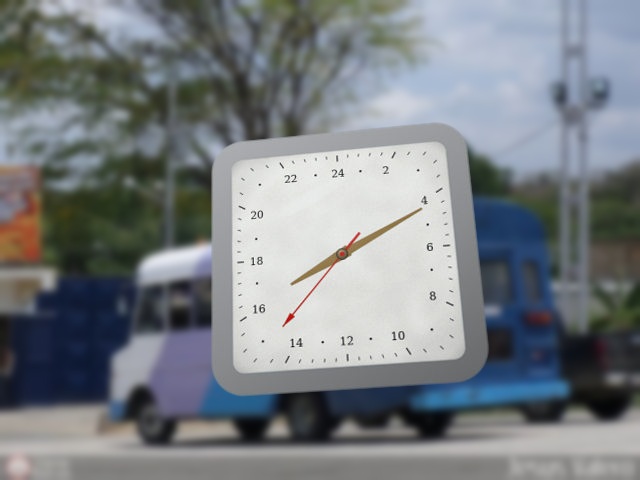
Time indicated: 16h10m37s
